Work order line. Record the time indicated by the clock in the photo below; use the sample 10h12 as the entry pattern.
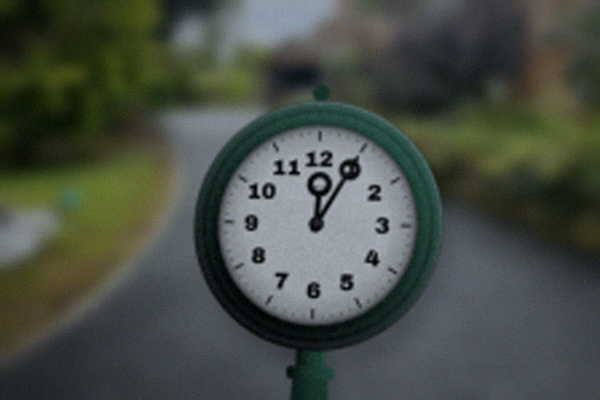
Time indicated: 12h05
